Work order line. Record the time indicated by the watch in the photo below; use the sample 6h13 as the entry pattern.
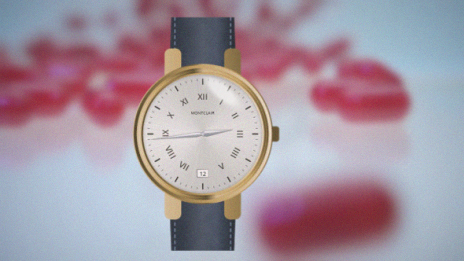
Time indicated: 2h44
